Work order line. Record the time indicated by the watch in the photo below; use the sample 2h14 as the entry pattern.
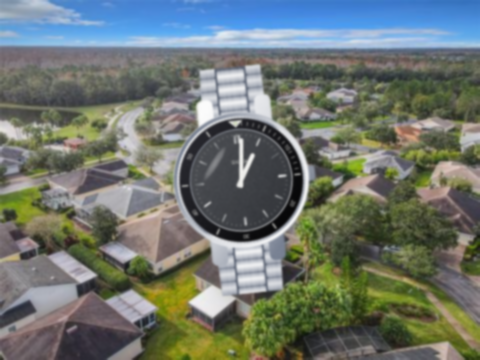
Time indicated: 1h01
